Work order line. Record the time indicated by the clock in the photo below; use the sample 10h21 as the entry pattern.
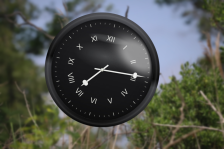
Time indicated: 7h14
